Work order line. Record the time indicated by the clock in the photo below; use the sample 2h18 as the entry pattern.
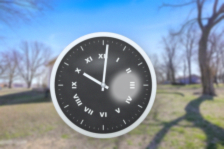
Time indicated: 10h01
